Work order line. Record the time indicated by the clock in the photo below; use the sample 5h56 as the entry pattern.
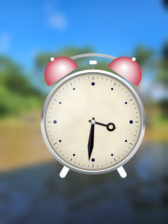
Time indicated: 3h31
